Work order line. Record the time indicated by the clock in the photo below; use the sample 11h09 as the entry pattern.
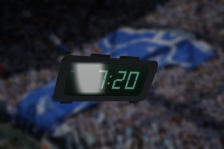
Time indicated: 7h20
